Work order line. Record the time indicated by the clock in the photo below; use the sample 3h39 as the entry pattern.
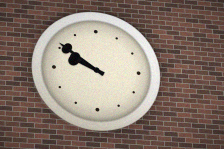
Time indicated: 9h51
